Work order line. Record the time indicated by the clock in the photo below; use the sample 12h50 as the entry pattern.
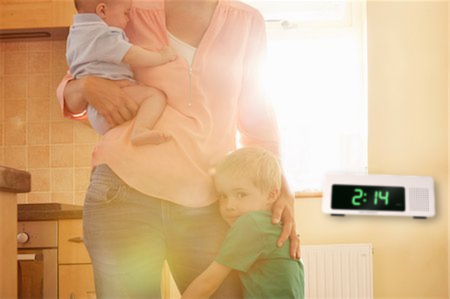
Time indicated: 2h14
